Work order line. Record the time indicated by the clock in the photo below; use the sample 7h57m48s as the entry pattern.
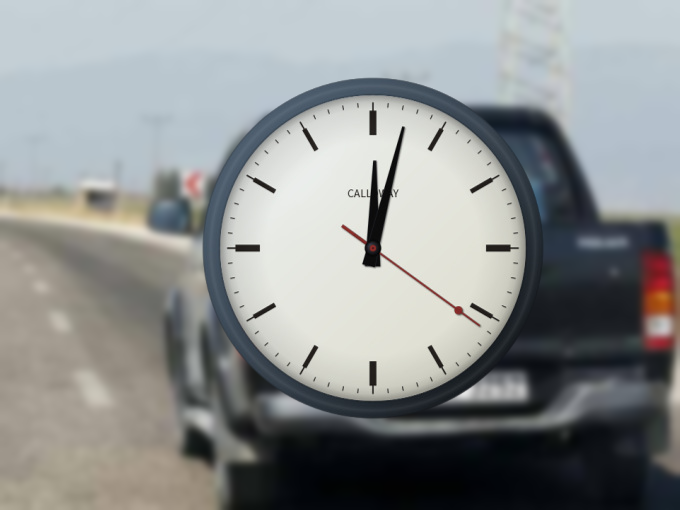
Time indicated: 12h02m21s
